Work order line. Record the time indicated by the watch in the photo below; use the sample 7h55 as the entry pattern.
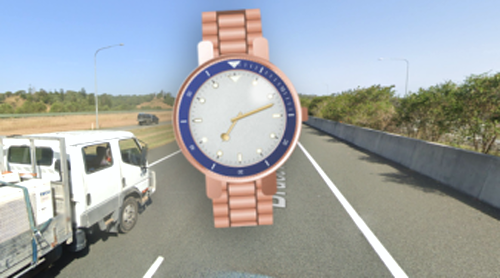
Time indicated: 7h12
